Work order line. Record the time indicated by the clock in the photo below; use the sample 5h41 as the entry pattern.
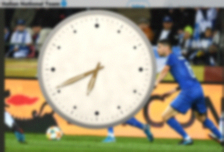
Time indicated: 6h41
